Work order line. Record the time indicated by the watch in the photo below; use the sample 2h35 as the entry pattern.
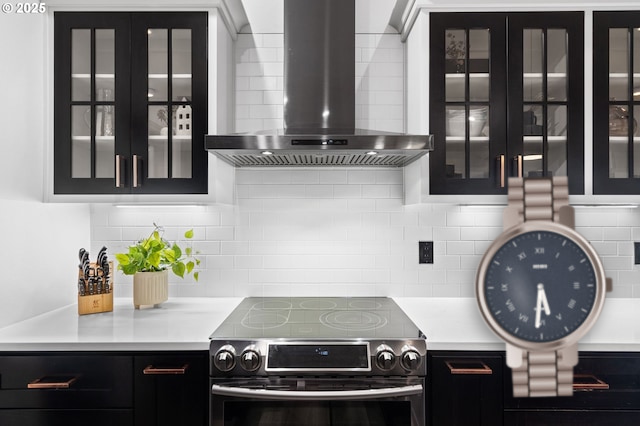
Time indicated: 5h31
